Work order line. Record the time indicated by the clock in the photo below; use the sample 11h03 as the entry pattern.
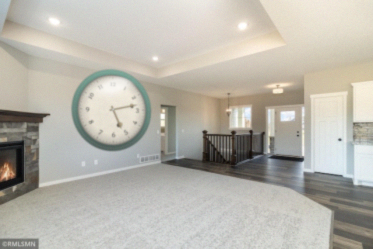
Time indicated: 5h13
